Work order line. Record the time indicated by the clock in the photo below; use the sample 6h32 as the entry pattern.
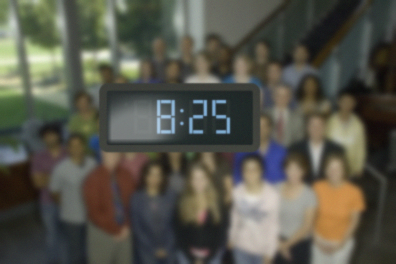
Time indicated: 8h25
